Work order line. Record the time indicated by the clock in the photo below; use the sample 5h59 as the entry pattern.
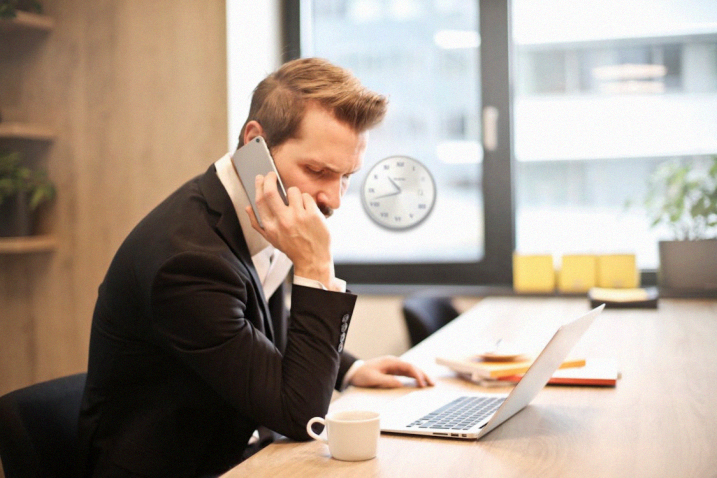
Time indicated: 10h42
